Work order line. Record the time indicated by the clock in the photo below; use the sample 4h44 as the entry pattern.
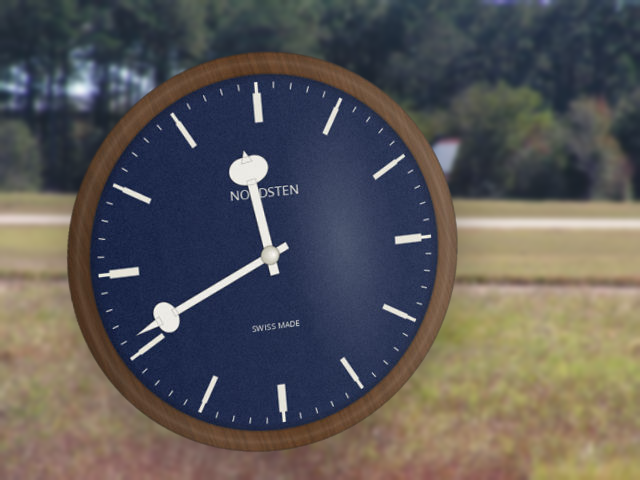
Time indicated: 11h41
